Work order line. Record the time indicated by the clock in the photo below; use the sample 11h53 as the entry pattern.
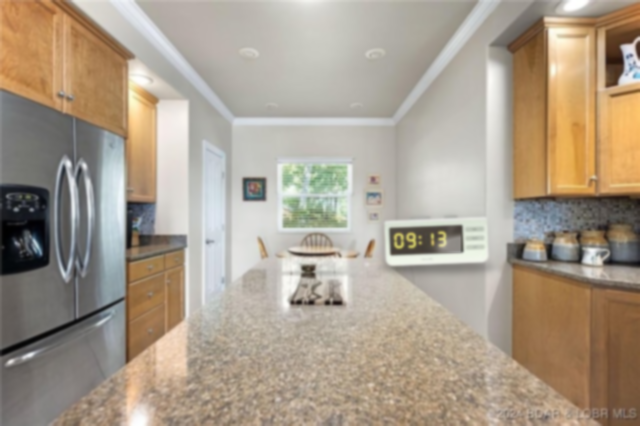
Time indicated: 9h13
